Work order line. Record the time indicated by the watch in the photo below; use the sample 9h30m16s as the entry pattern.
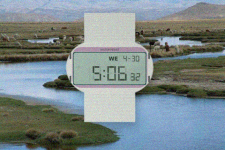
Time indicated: 5h06m32s
